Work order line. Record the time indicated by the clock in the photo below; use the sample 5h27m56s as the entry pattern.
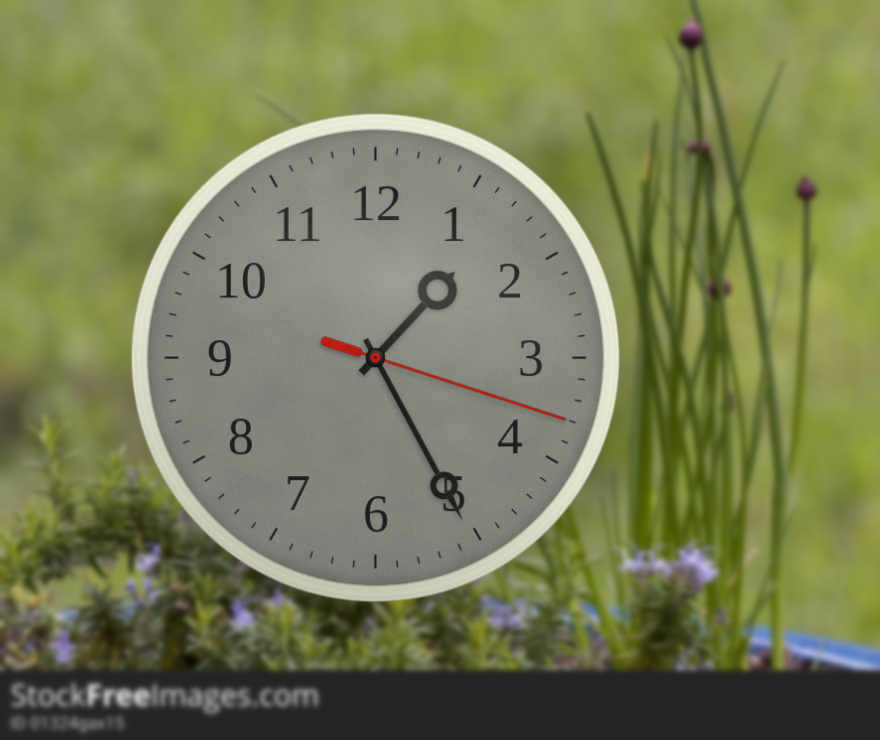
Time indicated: 1h25m18s
